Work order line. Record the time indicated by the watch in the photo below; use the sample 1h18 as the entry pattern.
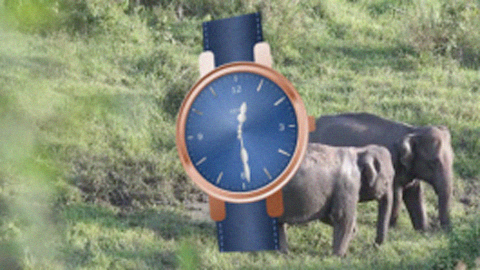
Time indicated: 12h29
